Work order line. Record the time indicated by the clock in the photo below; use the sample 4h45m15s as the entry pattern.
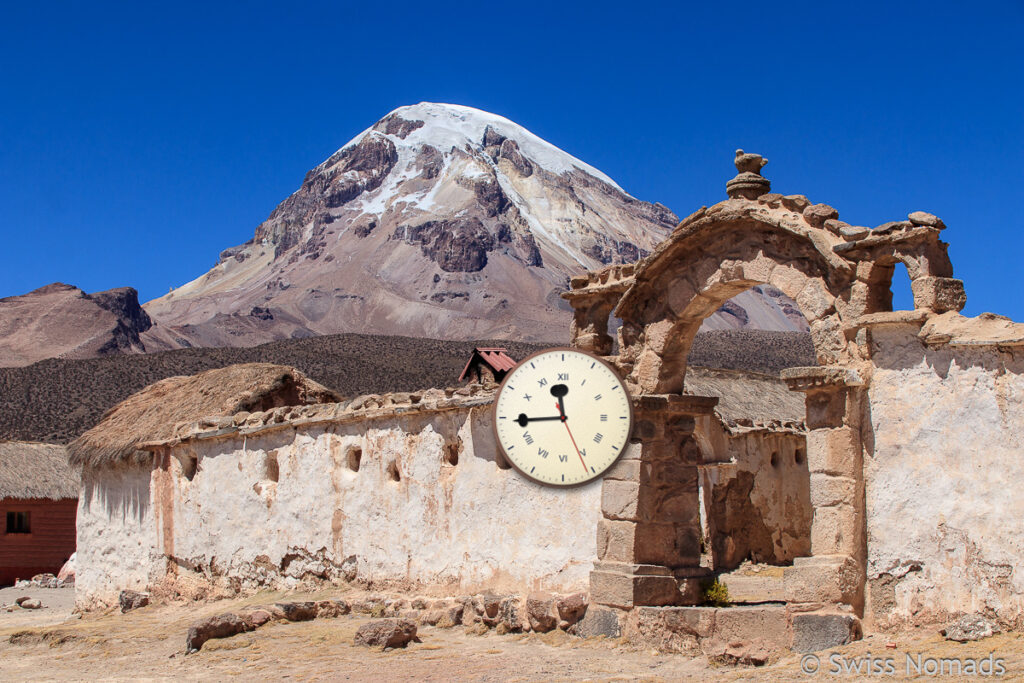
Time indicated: 11h44m26s
